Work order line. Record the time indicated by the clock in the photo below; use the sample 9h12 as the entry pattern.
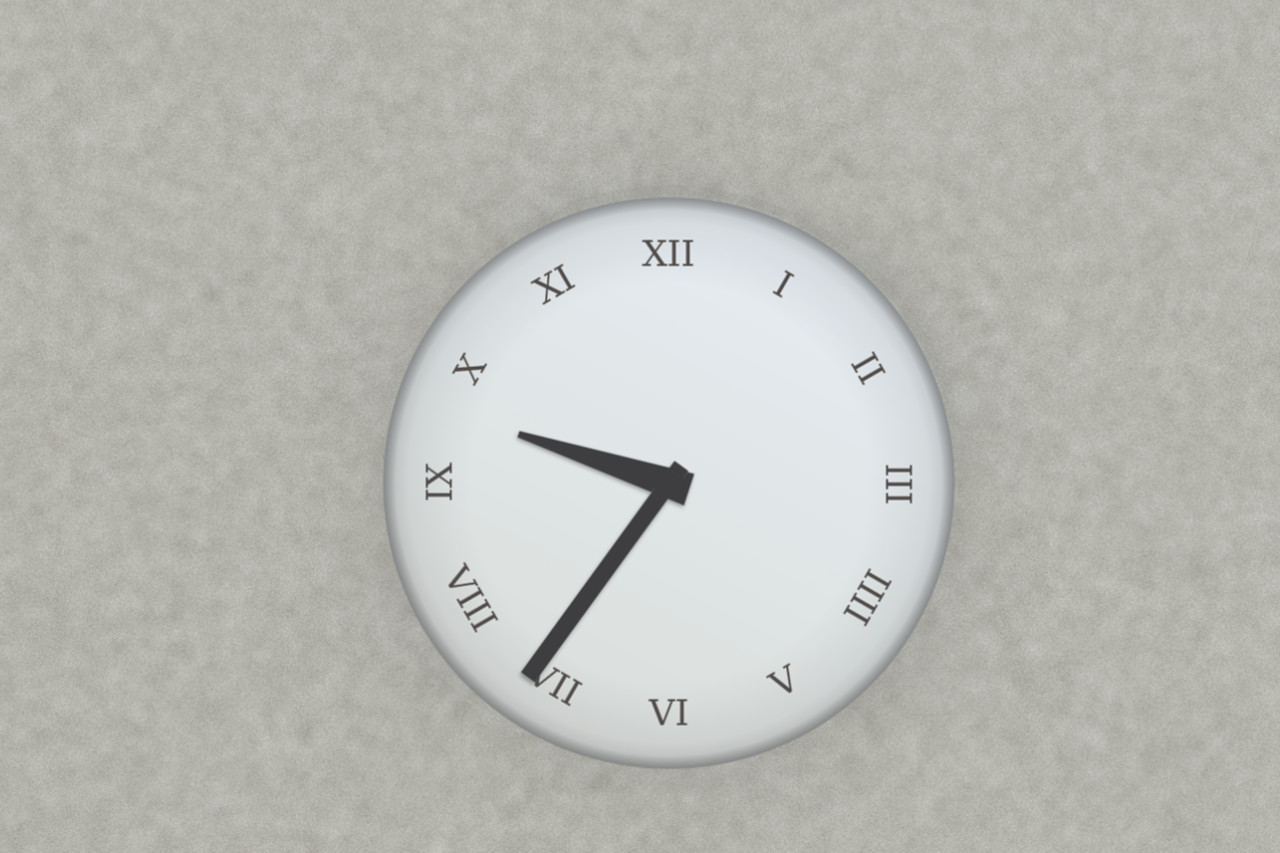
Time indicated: 9h36
